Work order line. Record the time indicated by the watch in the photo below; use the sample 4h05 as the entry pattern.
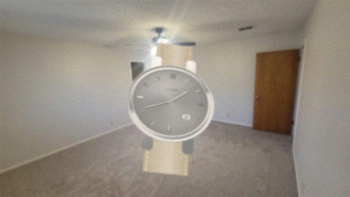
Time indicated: 1h41
